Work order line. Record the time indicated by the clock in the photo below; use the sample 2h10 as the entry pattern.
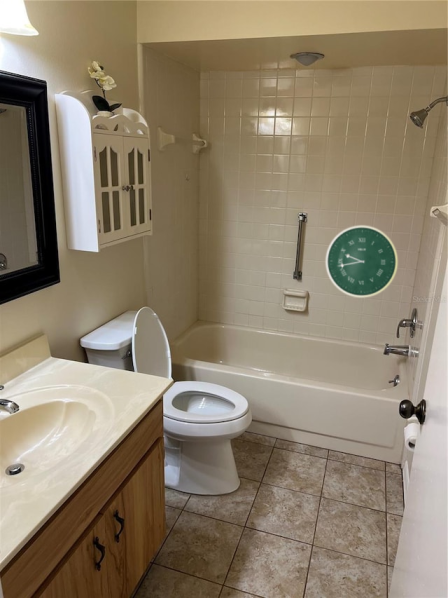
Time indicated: 9h43
